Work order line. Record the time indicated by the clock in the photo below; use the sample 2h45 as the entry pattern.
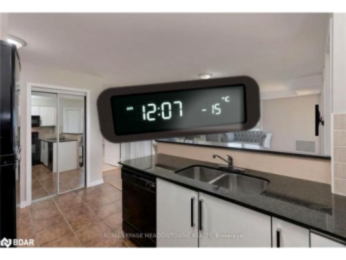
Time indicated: 12h07
